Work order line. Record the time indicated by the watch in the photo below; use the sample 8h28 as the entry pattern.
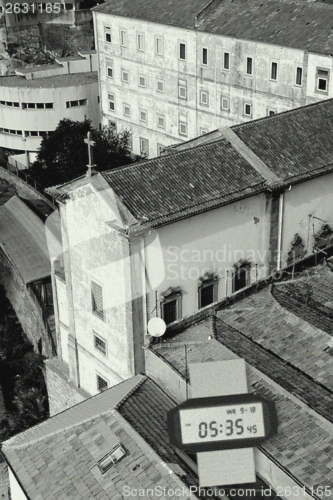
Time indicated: 5h35
